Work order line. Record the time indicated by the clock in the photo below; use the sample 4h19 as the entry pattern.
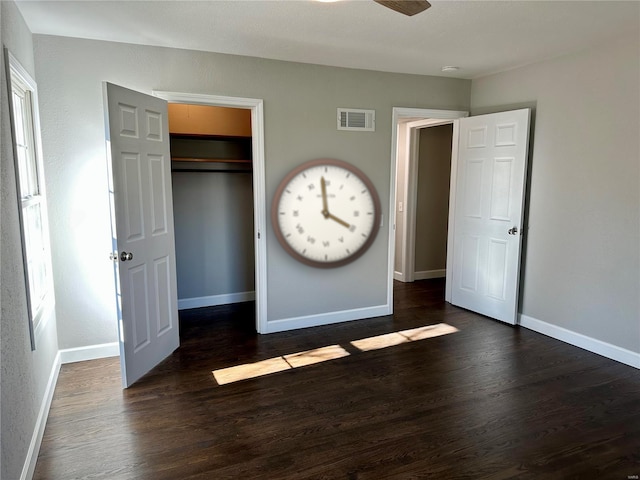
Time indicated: 3h59
